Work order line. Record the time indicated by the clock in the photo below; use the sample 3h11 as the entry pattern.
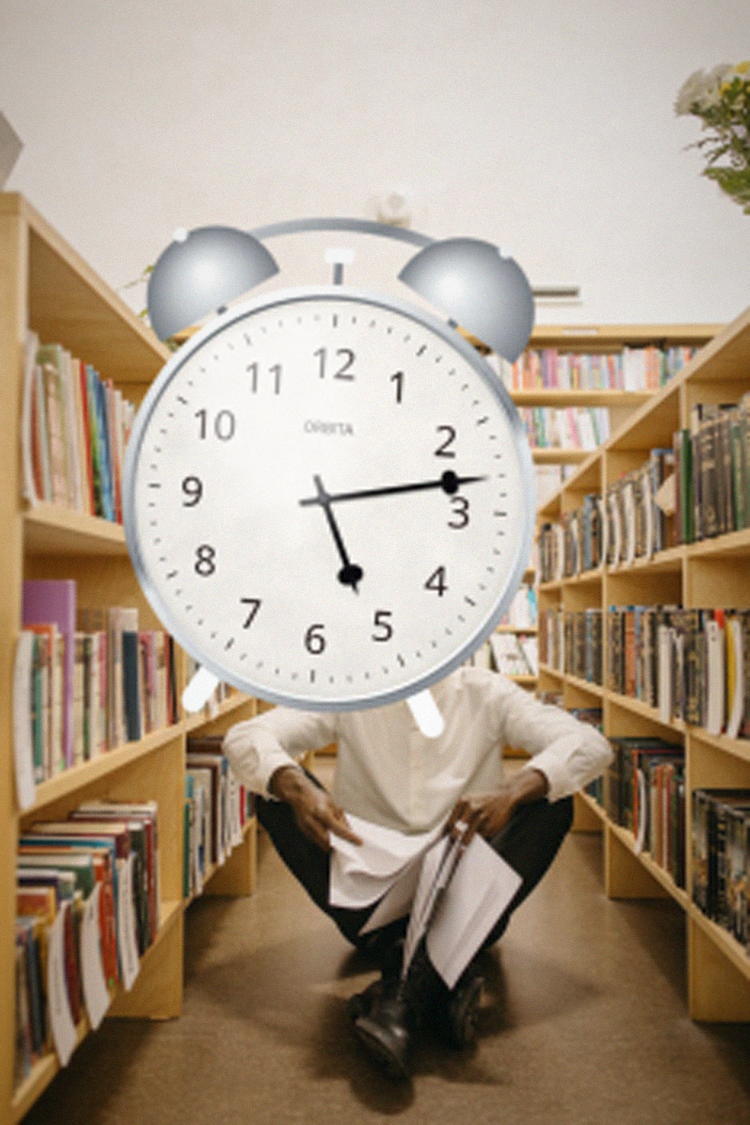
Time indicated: 5h13
